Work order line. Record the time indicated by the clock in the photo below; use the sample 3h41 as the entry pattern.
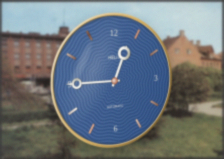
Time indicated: 12h45
